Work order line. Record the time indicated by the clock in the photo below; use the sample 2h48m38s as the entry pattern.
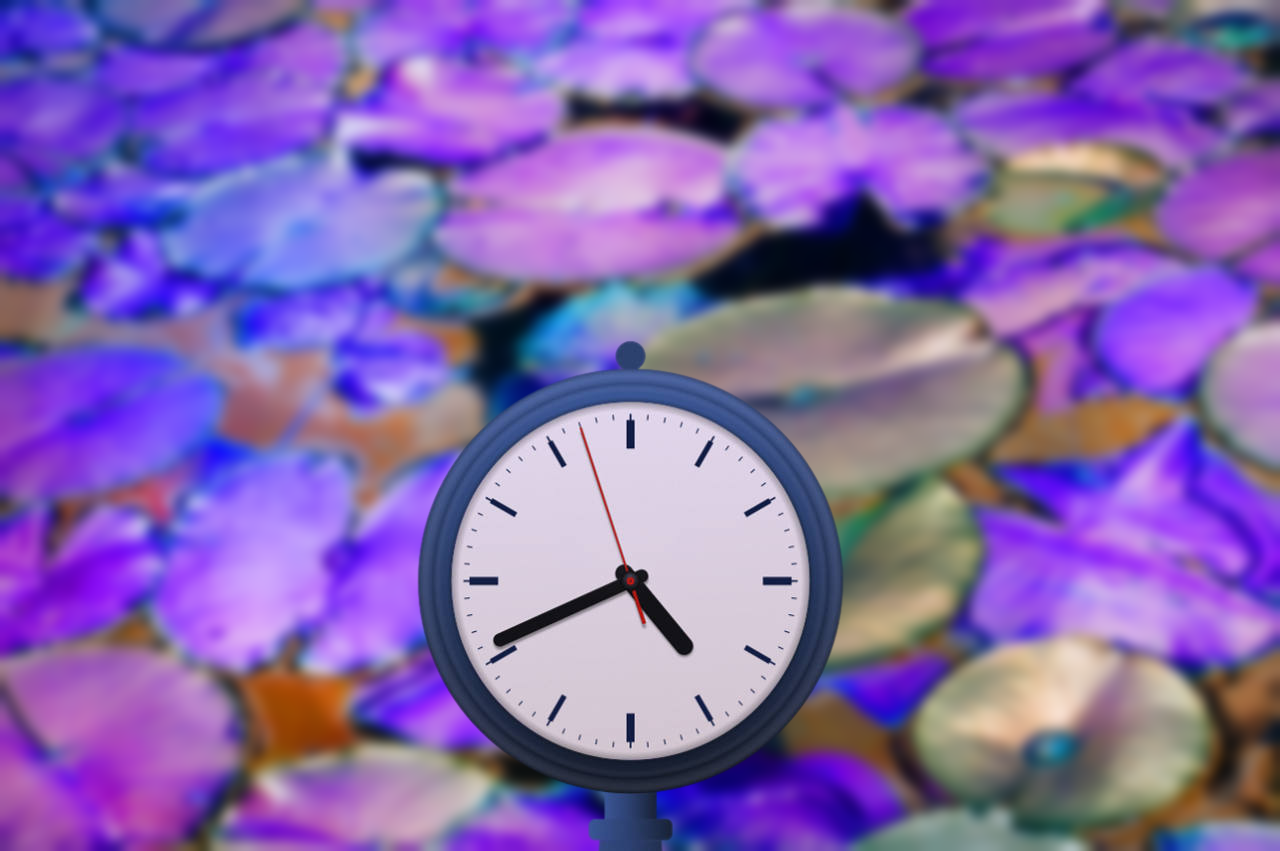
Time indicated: 4h40m57s
